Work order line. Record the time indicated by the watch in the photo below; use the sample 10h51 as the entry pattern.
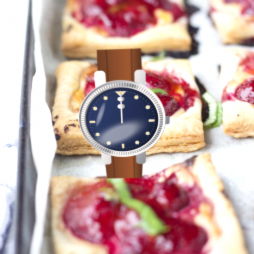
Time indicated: 12h00
